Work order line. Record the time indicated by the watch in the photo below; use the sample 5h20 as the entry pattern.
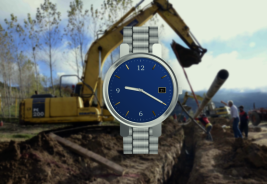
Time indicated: 9h20
